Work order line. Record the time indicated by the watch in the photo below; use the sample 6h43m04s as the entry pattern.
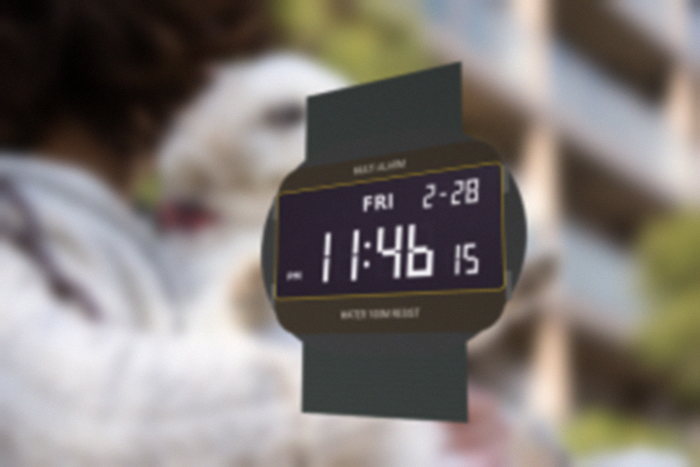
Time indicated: 11h46m15s
